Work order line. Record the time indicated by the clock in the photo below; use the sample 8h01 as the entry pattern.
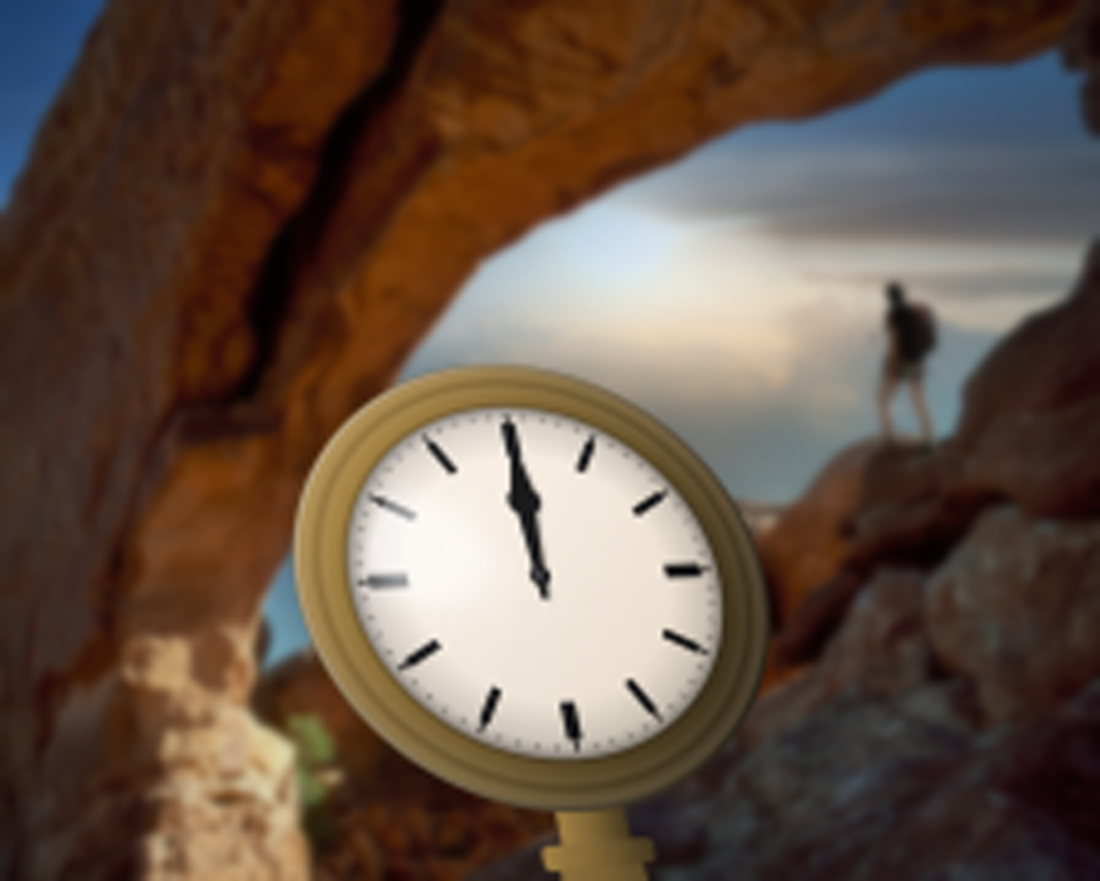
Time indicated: 12h00
